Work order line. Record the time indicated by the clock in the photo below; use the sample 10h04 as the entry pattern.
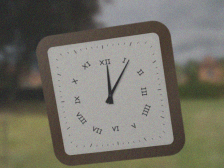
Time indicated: 12h06
